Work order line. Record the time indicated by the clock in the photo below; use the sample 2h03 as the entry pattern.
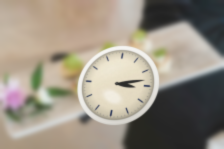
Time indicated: 3h13
